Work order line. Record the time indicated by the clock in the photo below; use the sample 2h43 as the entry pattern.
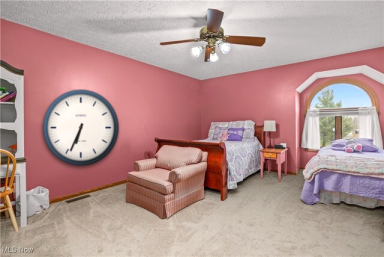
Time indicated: 6h34
